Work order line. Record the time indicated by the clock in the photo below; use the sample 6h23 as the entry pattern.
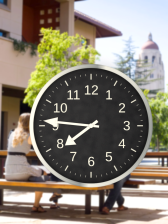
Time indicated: 7h46
